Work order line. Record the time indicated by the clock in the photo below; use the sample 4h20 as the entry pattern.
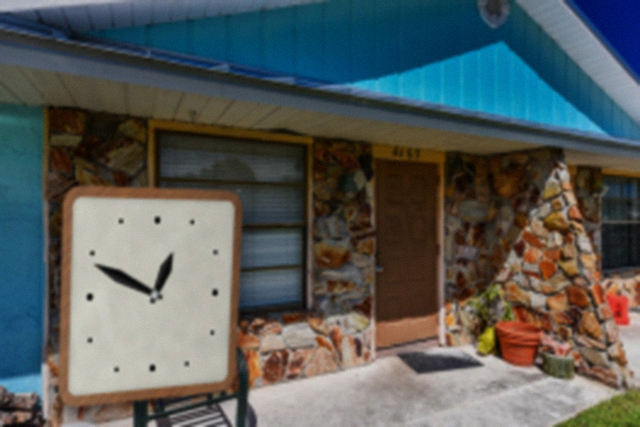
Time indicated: 12h49
